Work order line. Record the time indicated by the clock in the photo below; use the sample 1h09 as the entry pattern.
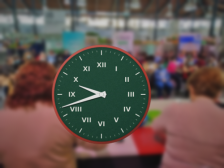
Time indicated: 9h42
